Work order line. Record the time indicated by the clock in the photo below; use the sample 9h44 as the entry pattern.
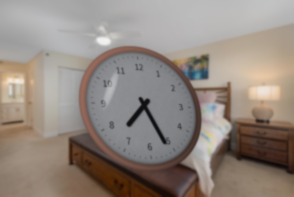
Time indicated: 7h26
